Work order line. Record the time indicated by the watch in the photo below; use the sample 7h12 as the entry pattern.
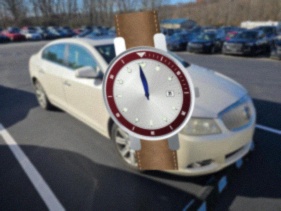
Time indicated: 11h59
